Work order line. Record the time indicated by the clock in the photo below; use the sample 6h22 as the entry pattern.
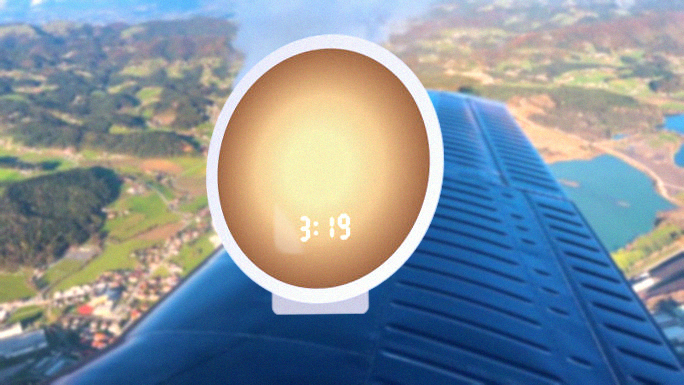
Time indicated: 3h19
